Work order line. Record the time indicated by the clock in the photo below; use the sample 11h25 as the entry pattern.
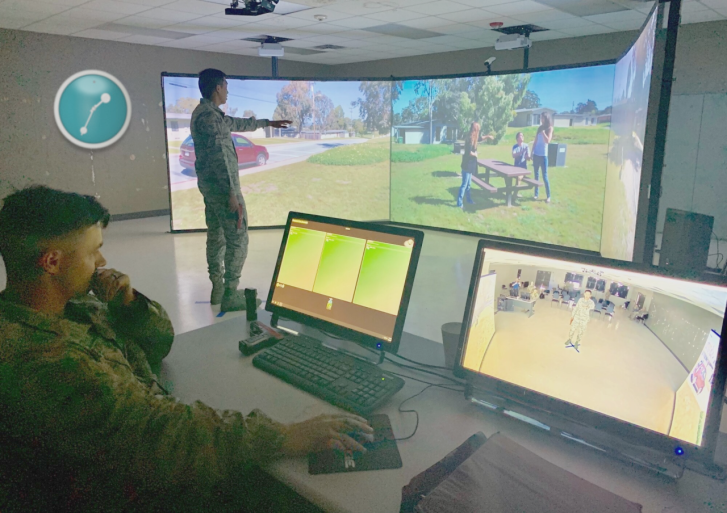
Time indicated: 1h34
